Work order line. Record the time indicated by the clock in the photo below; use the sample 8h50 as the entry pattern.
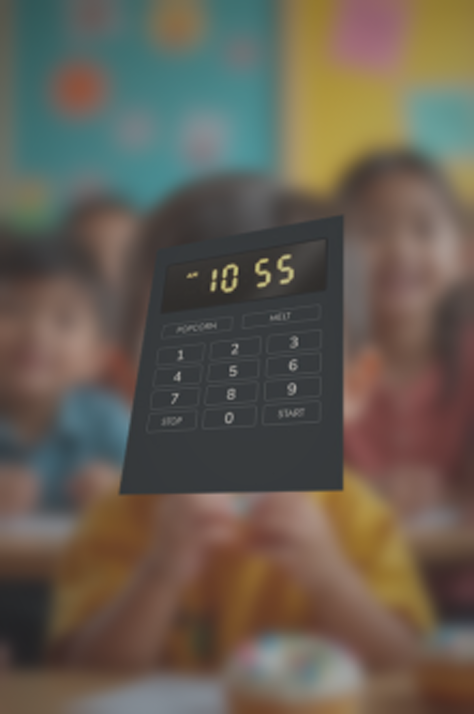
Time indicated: 10h55
